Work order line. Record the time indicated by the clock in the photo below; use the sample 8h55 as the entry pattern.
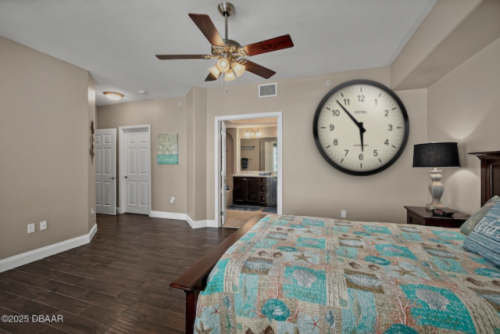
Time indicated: 5h53
